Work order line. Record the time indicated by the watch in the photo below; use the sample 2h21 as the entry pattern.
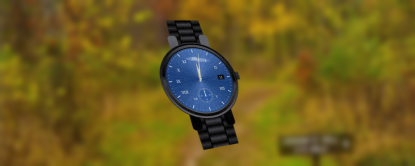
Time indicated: 12h02
